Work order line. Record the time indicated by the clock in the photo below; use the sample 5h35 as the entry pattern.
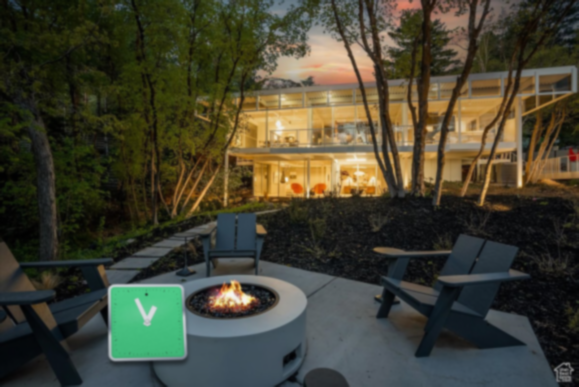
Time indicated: 12h56
